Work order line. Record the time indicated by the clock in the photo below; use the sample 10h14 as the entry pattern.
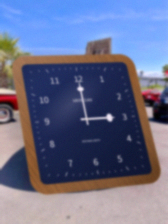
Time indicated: 3h00
